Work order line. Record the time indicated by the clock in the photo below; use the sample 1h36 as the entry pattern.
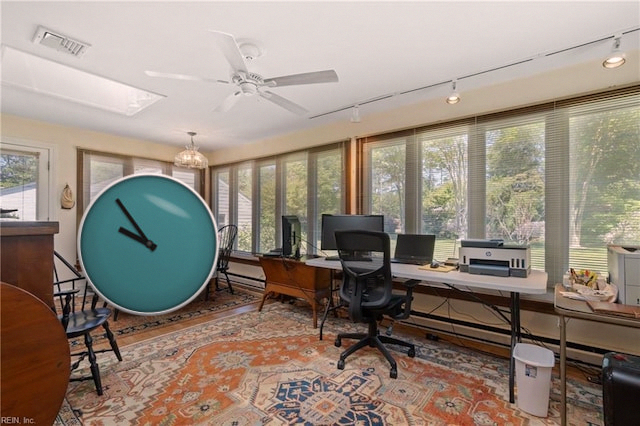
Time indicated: 9h54
